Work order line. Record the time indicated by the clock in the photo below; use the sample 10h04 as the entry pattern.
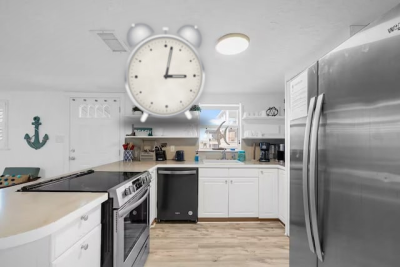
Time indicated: 3h02
